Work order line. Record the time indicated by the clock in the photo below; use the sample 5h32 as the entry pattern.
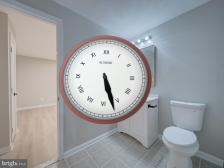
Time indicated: 5h27
